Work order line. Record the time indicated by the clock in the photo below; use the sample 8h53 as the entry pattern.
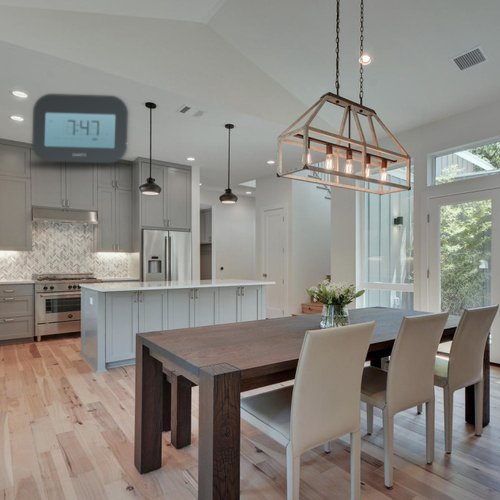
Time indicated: 7h47
